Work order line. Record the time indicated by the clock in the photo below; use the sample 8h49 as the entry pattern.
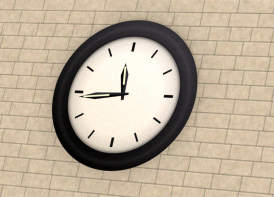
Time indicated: 11h44
